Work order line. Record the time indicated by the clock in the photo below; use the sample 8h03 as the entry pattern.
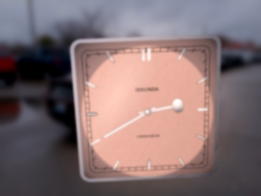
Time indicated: 2h40
